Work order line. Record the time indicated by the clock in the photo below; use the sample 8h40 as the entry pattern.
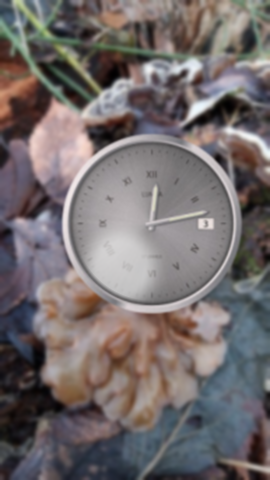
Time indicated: 12h13
